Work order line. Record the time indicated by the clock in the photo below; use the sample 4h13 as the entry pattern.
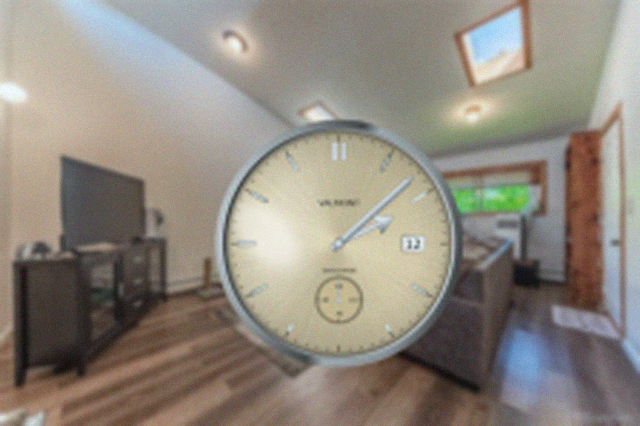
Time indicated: 2h08
